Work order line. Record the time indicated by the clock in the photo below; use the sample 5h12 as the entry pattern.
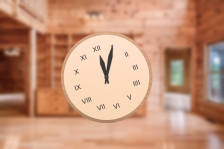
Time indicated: 12h05
